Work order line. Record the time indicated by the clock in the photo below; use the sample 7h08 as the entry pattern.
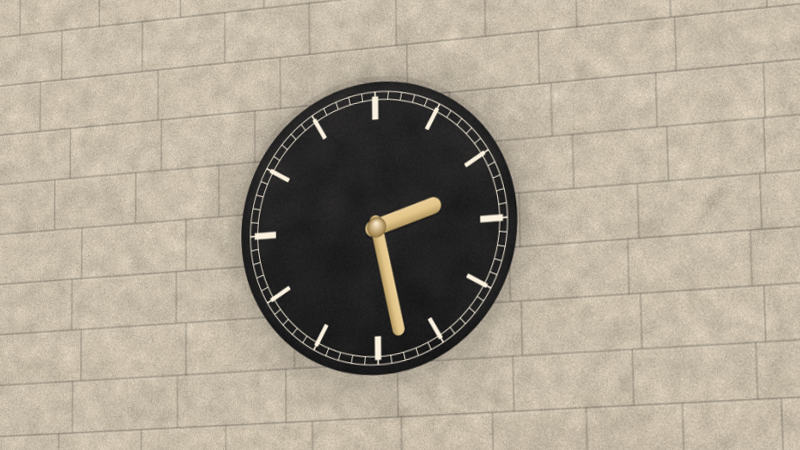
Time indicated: 2h28
